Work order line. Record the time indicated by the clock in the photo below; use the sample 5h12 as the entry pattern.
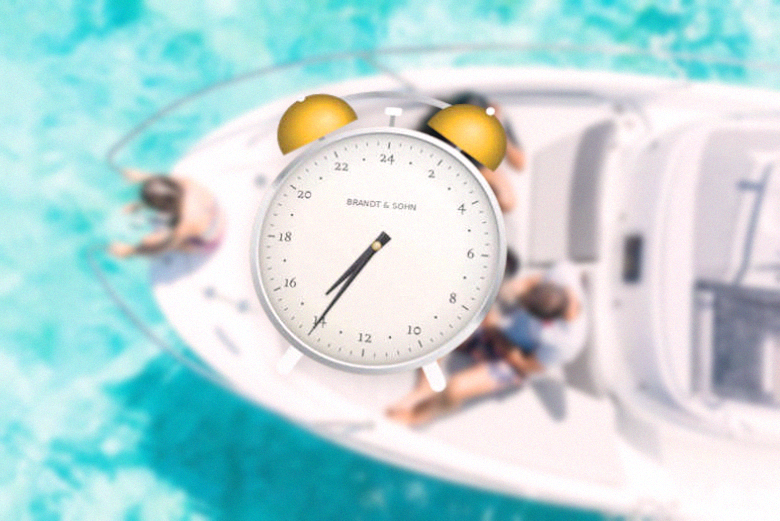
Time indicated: 14h35
